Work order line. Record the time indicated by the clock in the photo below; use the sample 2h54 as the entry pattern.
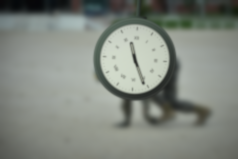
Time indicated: 11h26
